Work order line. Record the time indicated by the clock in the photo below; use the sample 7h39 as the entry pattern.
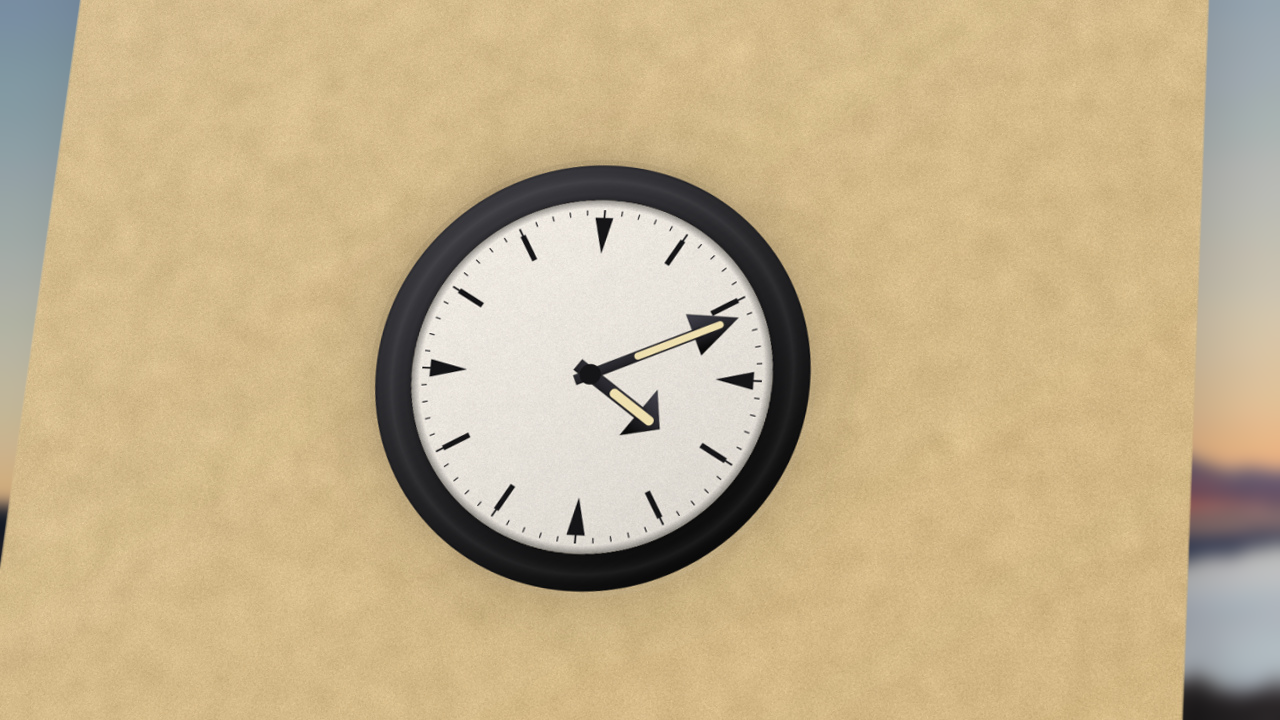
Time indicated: 4h11
